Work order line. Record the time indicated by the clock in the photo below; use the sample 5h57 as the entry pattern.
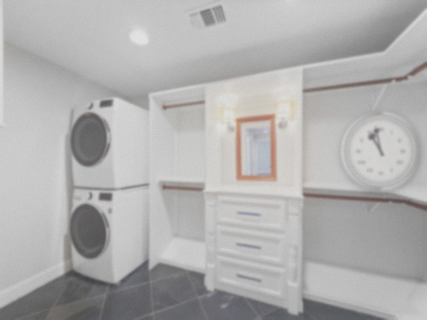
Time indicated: 10h58
